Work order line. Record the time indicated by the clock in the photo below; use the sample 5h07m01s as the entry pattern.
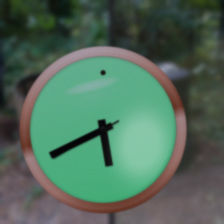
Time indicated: 5h40m40s
